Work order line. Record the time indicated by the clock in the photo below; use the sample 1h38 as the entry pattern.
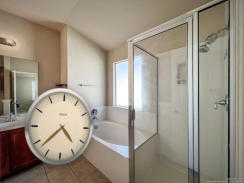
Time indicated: 4h38
